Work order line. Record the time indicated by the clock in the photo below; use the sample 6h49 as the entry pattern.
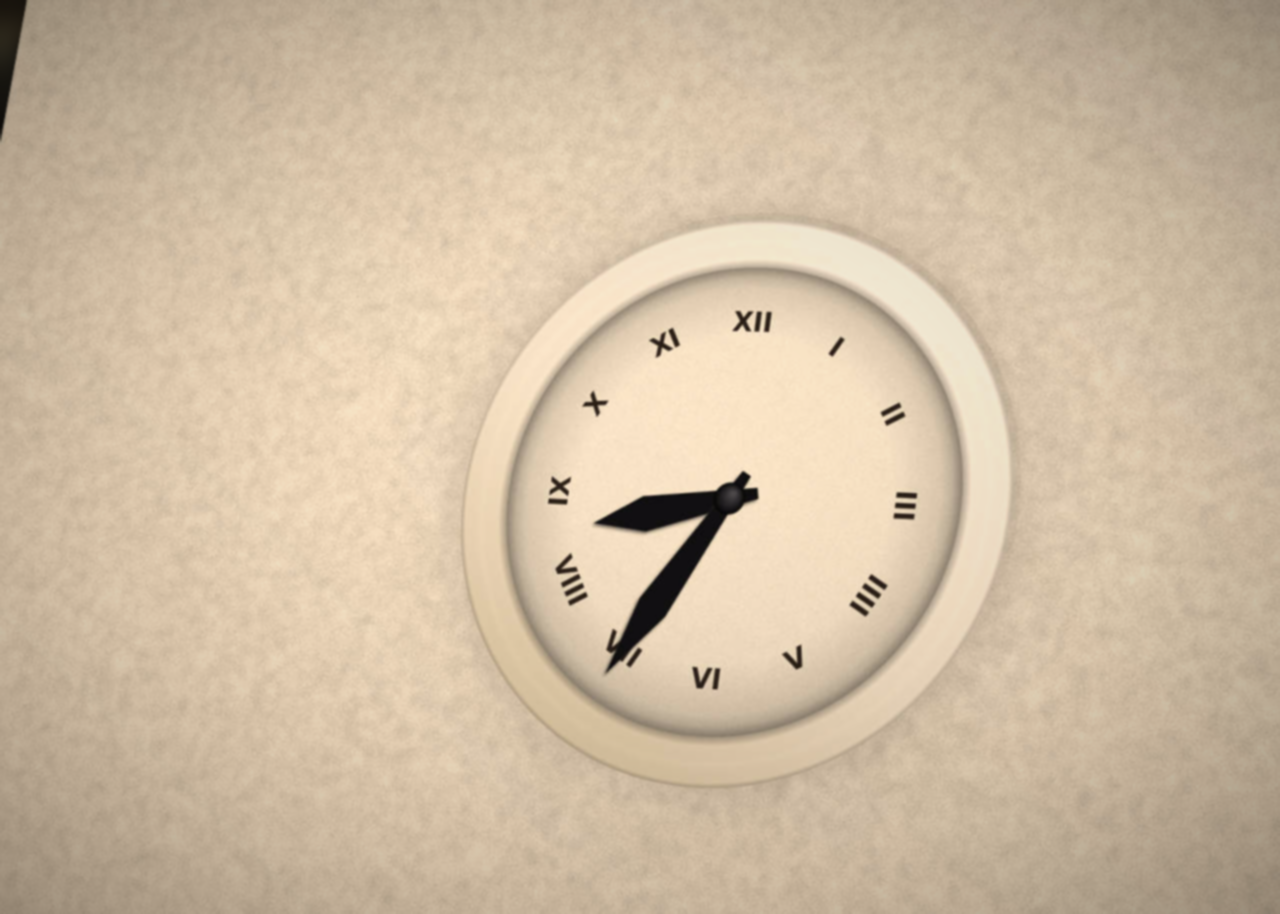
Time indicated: 8h35
